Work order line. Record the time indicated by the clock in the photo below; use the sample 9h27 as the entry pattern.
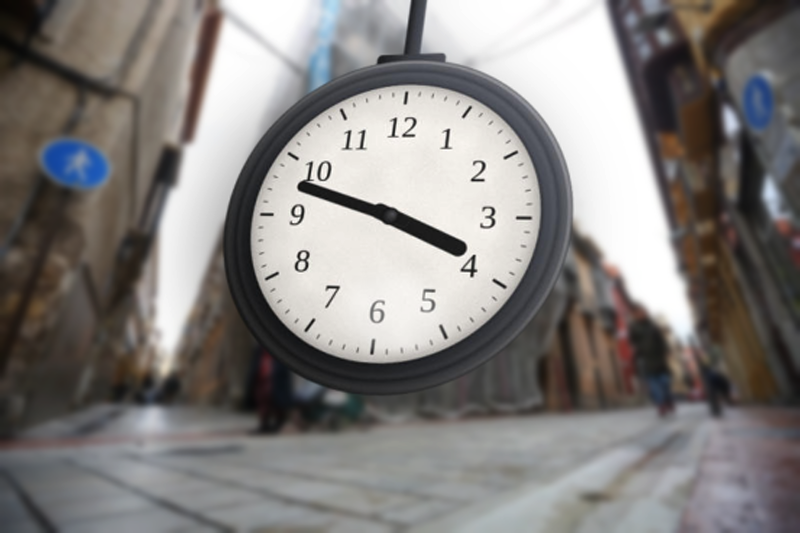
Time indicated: 3h48
